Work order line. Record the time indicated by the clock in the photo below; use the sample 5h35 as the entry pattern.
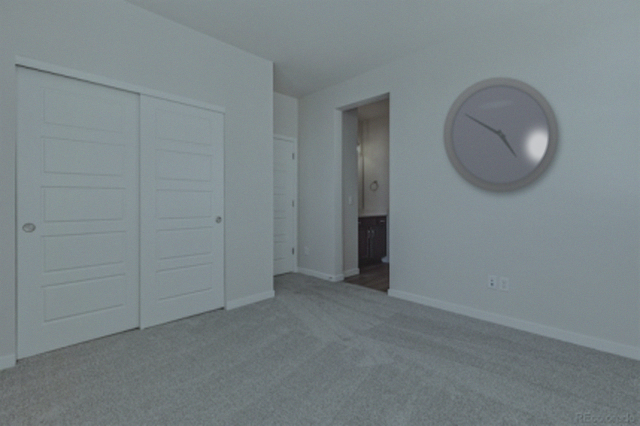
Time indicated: 4h50
